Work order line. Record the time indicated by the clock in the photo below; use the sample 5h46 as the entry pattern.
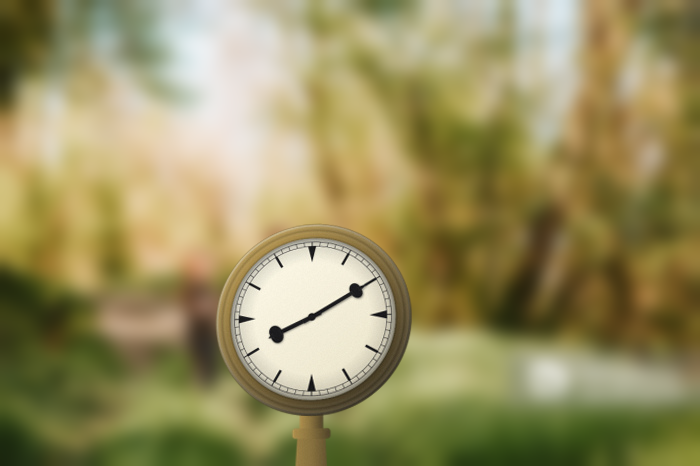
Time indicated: 8h10
